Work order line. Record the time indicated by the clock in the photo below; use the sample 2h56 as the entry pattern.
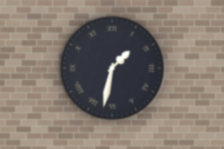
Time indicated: 1h32
